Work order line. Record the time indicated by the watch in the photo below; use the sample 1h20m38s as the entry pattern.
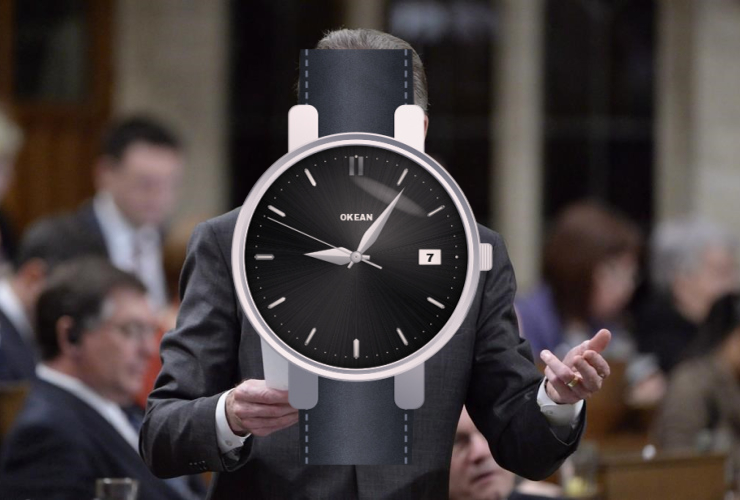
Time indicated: 9h05m49s
